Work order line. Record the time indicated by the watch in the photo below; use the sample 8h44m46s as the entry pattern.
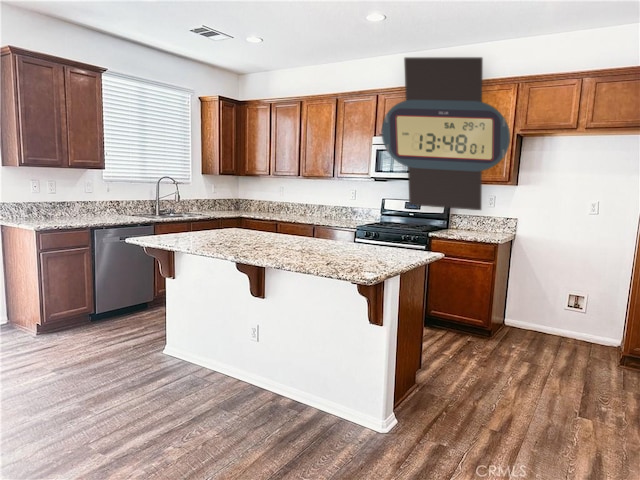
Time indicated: 13h48m01s
